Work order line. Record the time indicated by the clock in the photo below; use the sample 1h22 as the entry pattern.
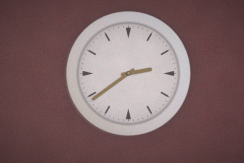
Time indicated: 2h39
